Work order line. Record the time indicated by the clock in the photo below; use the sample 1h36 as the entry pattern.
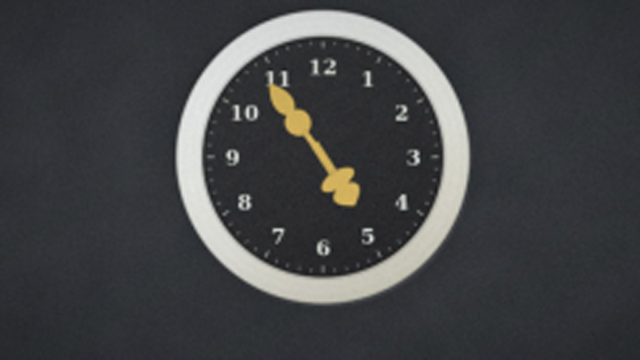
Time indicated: 4h54
